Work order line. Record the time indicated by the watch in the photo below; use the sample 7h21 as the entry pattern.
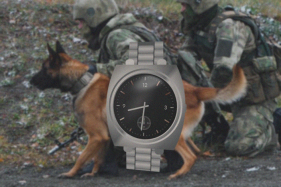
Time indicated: 8h31
